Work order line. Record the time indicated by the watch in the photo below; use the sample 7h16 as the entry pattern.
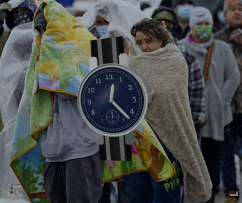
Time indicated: 12h23
